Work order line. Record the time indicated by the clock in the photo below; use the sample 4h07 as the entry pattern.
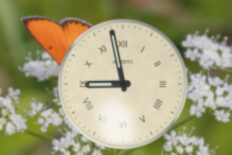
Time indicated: 8h58
